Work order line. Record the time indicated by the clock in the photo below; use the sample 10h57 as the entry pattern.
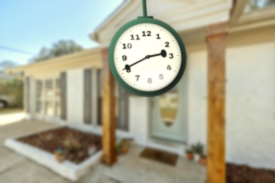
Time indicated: 2h41
